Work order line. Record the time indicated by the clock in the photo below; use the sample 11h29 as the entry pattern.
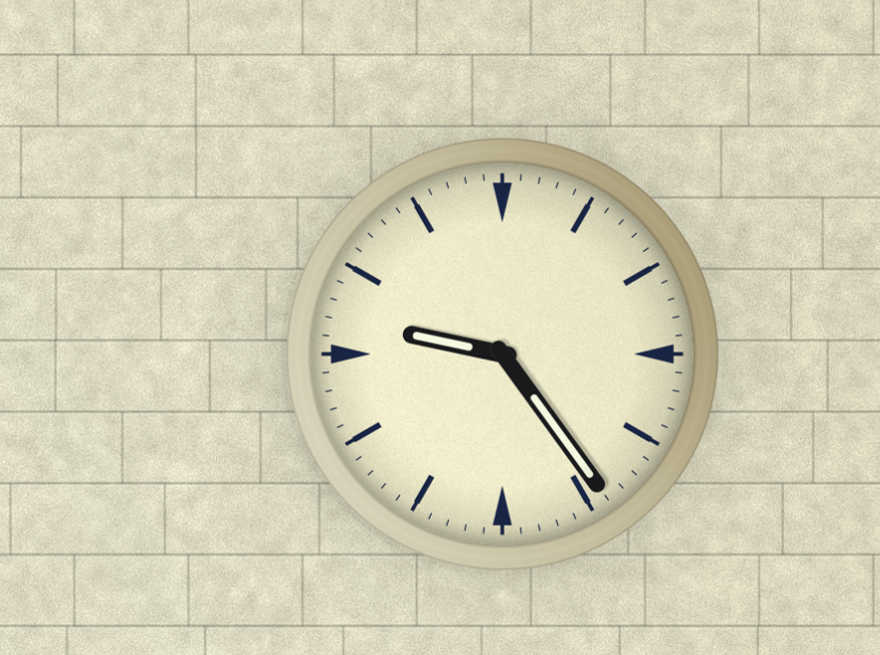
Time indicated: 9h24
